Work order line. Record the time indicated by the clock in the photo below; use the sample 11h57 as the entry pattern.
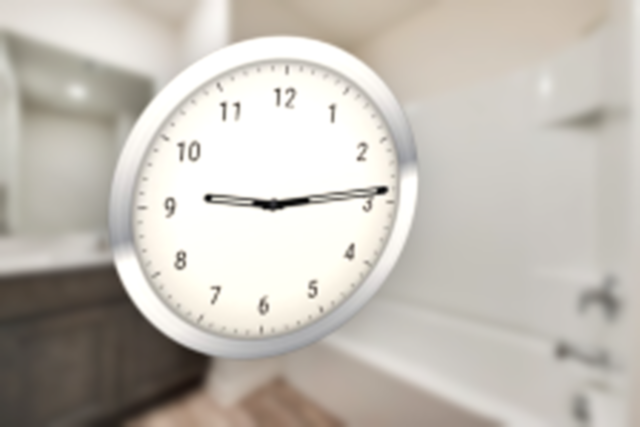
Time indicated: 9h14
